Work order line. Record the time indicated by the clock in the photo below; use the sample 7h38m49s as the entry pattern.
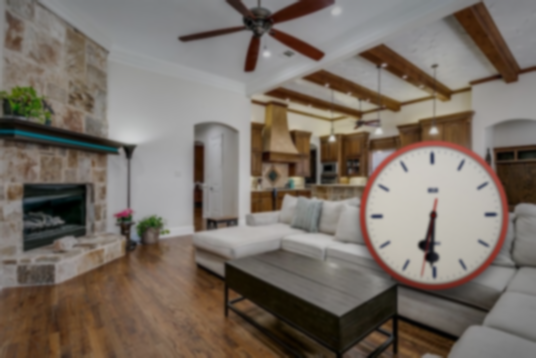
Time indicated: 6h30m32s
